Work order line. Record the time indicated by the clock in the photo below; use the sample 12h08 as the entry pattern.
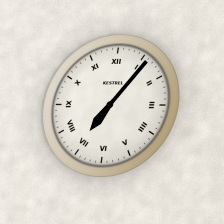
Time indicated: 7h06
